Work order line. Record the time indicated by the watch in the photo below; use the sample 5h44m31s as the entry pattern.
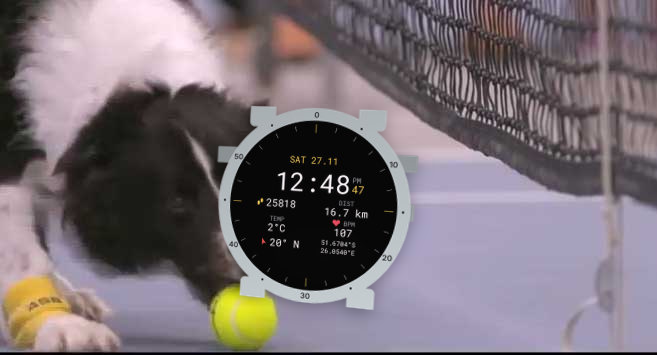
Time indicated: 12h48m47s
